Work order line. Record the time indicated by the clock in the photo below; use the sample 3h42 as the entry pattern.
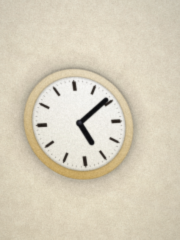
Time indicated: 5h09
